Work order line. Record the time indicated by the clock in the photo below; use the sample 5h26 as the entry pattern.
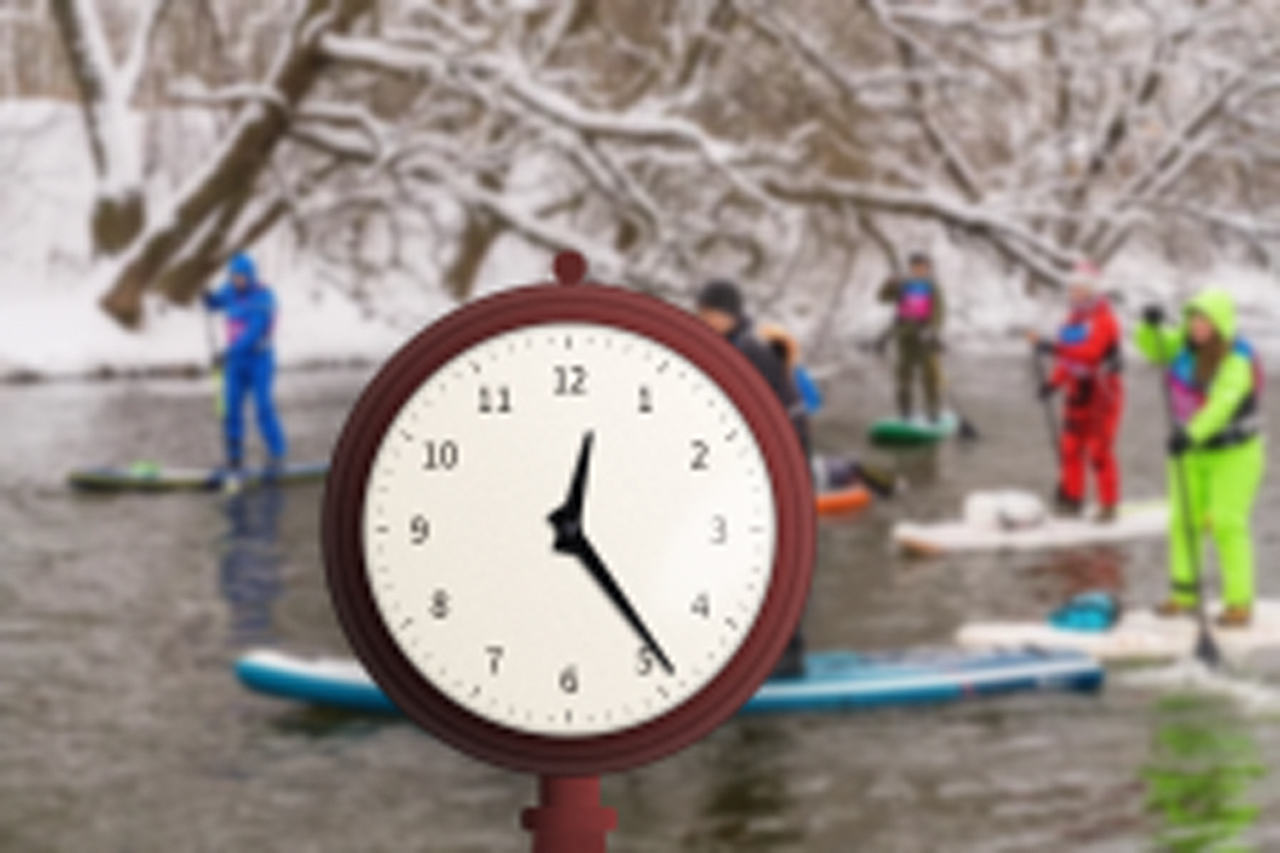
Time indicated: 12h24
